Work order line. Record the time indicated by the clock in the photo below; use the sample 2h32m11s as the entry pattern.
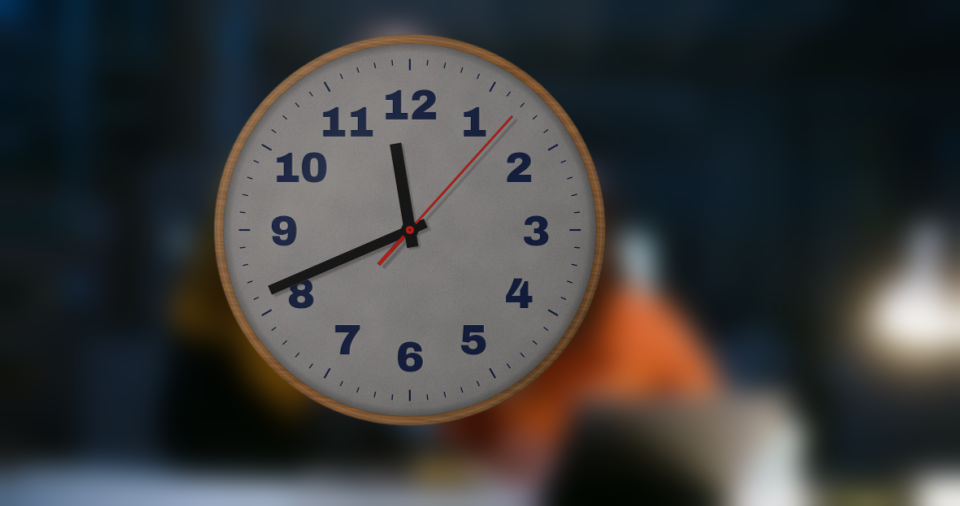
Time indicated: 11h41m07s
